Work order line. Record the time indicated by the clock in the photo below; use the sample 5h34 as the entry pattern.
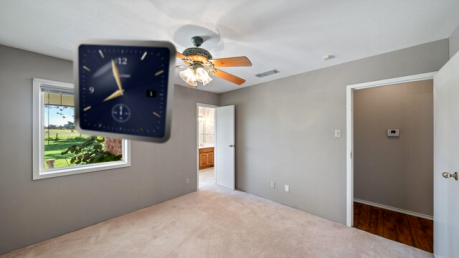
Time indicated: 7h57
